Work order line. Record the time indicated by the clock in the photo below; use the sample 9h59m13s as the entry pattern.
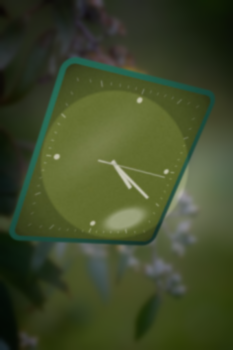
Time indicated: 4h20m16s
